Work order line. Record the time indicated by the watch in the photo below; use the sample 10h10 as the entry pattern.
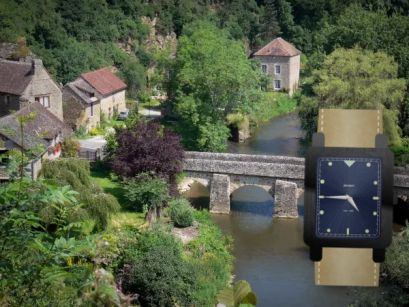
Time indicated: 4h45
